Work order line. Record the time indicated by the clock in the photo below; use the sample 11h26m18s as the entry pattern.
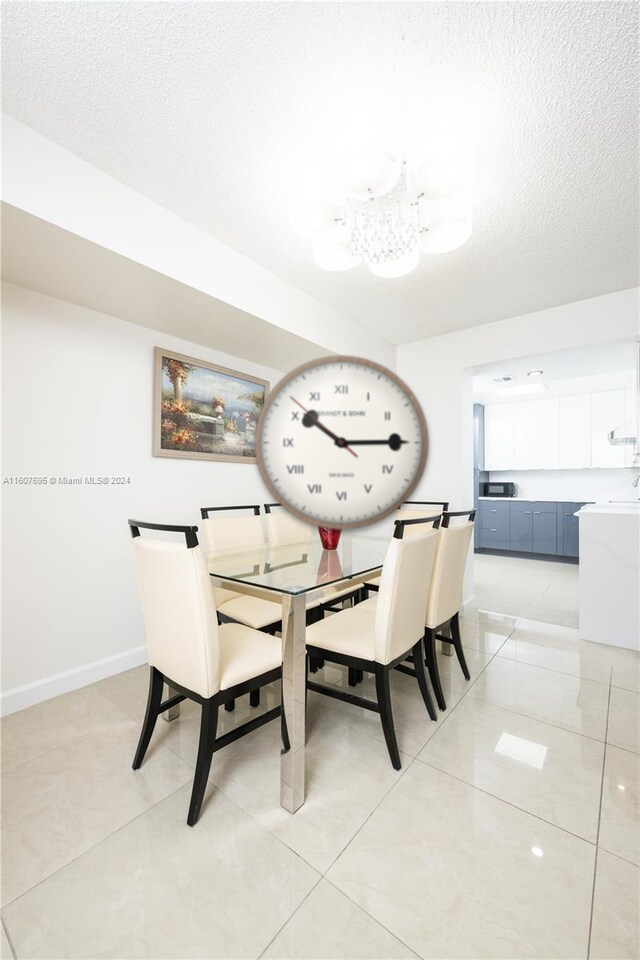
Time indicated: 10h14m52s
